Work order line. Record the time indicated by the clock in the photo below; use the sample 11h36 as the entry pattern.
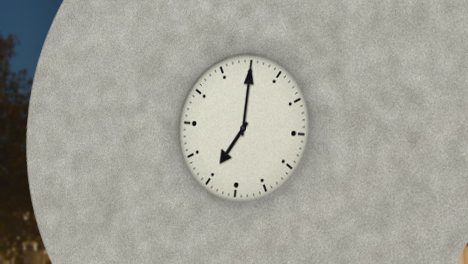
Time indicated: 7h00
